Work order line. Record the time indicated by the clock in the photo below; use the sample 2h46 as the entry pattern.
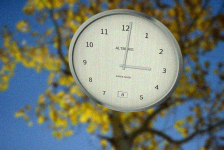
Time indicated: 3h01
